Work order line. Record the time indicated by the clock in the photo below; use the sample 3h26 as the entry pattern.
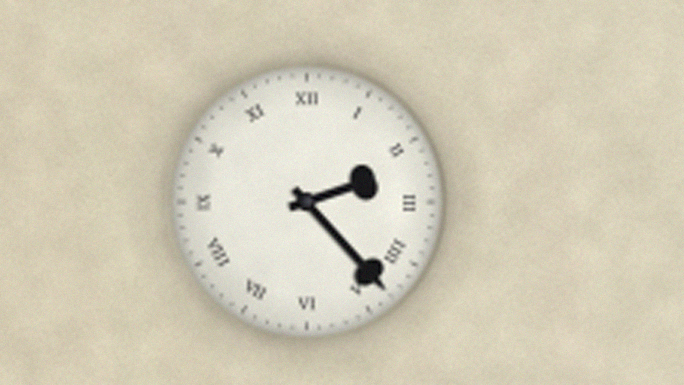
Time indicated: 2h23
